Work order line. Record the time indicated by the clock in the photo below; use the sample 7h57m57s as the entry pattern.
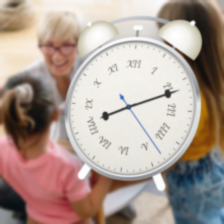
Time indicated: 8h11m23s
